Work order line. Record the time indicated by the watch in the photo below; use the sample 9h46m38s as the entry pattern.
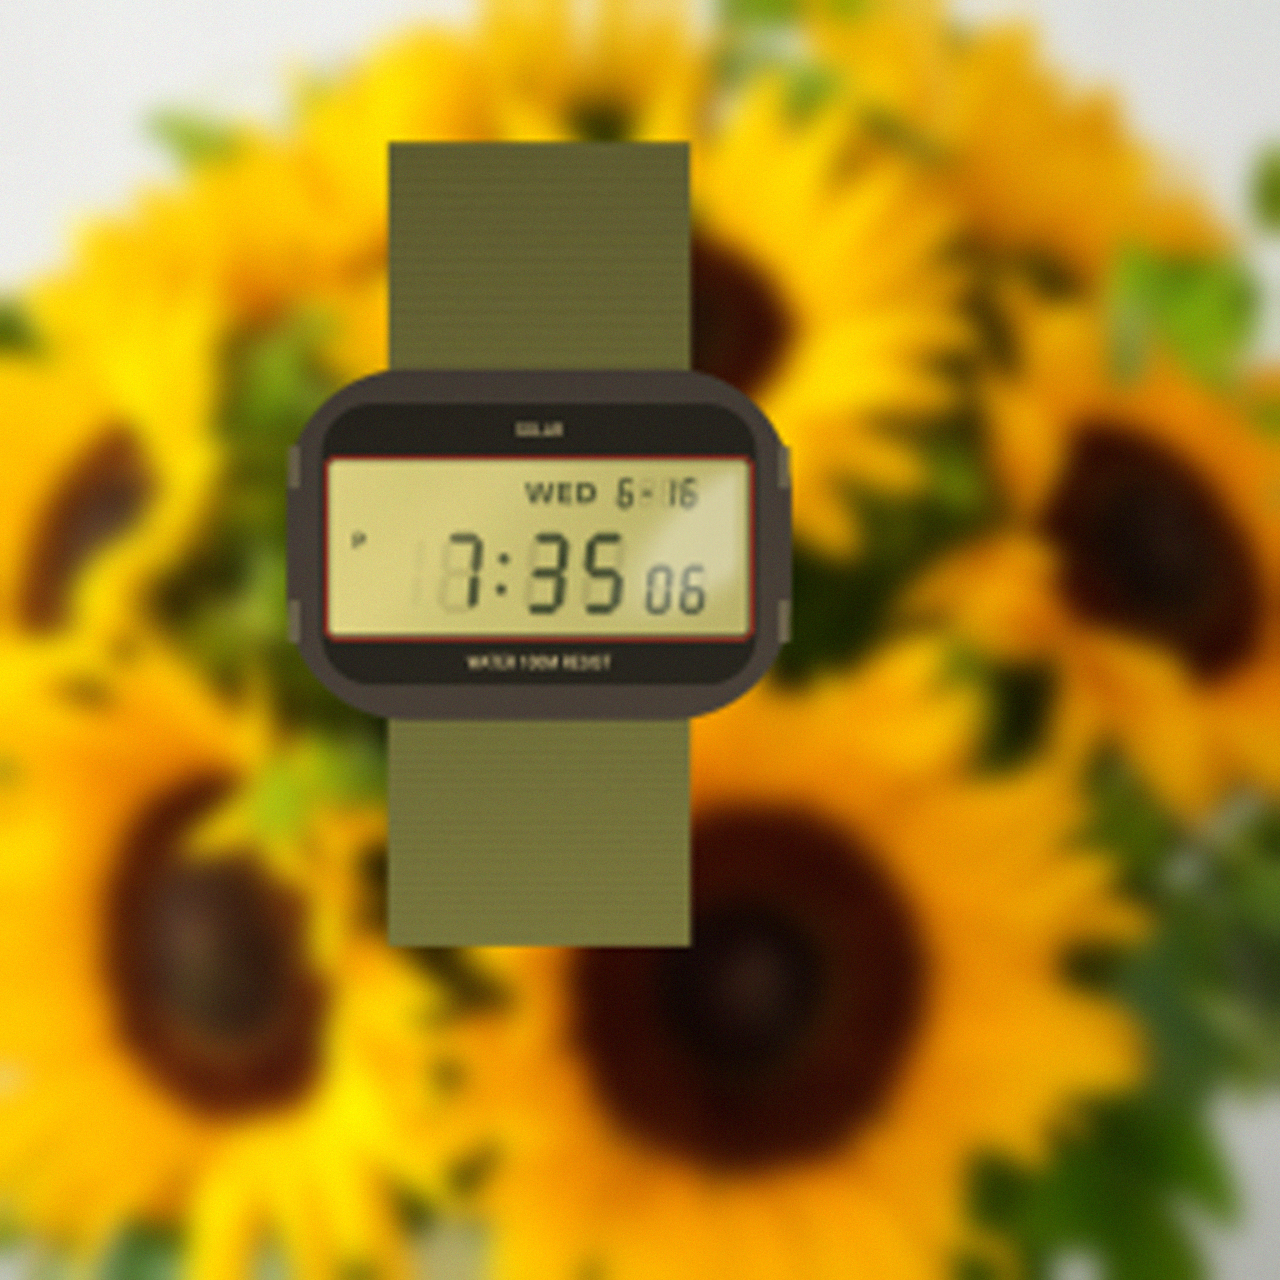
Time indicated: 7h35m06s
